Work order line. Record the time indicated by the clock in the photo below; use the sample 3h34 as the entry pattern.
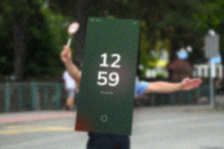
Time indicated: 12h59
